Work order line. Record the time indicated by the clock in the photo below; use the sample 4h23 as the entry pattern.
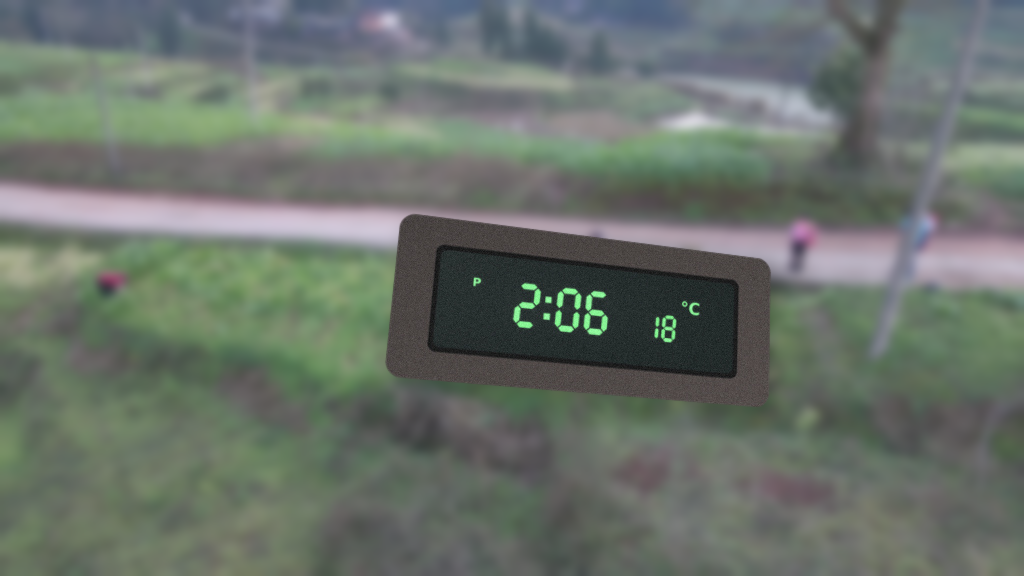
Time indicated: 2h06
